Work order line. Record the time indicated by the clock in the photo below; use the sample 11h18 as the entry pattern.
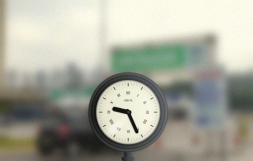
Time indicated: 9h26
